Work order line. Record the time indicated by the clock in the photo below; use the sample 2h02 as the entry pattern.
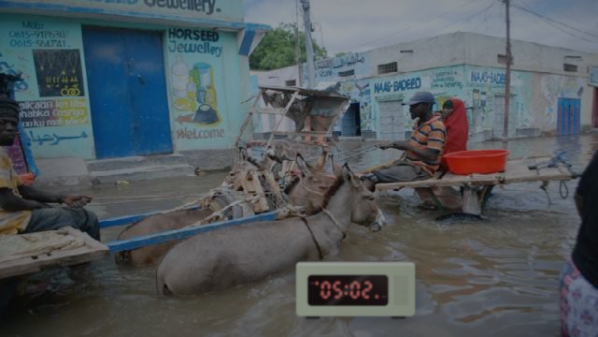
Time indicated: 5h02
